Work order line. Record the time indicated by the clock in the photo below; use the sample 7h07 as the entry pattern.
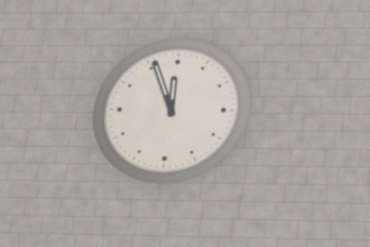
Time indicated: 11h56
